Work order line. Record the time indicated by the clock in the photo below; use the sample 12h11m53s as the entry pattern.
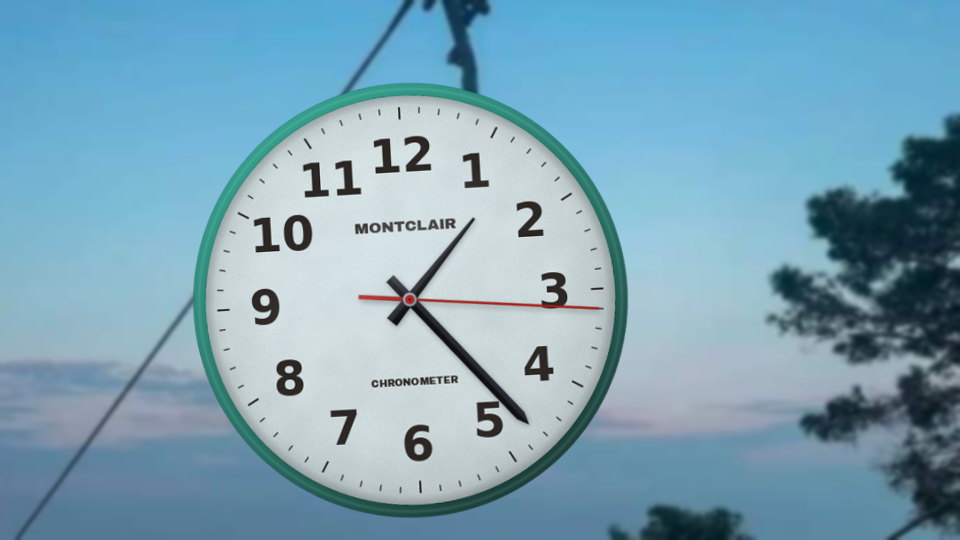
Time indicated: 1h23m16s
